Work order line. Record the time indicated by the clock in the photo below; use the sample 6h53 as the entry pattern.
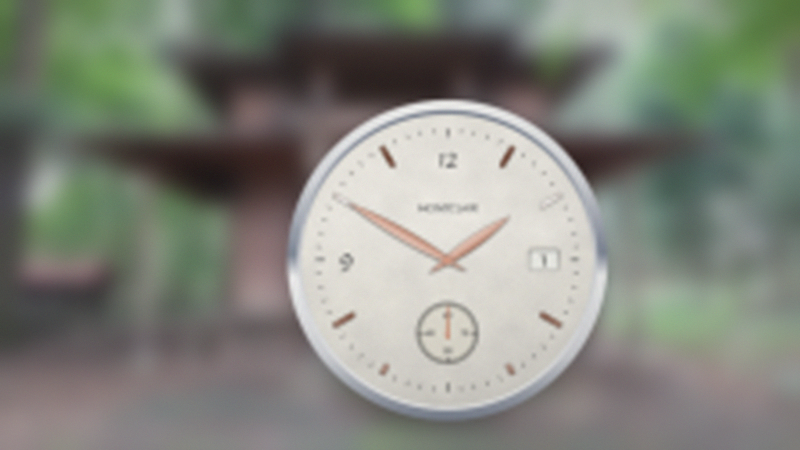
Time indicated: 1h50
